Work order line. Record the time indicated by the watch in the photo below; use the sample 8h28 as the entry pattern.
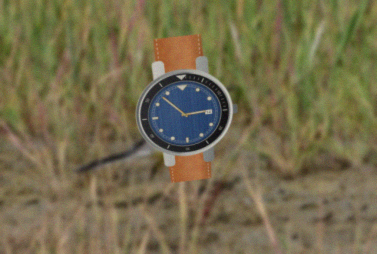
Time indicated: 2h53
